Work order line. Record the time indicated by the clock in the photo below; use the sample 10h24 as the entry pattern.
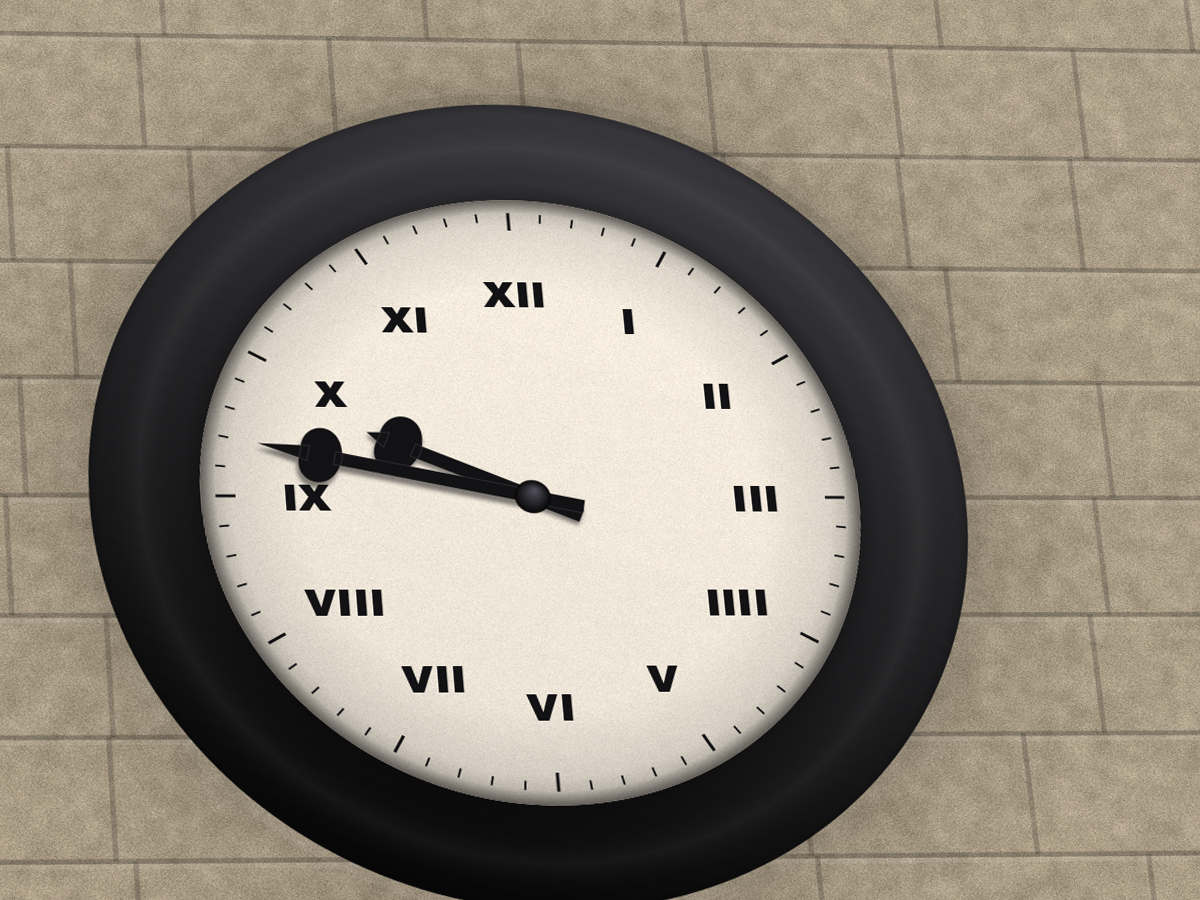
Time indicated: 9h47
